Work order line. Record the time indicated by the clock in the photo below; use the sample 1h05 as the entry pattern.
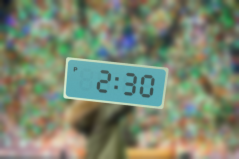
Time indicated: 2h30
